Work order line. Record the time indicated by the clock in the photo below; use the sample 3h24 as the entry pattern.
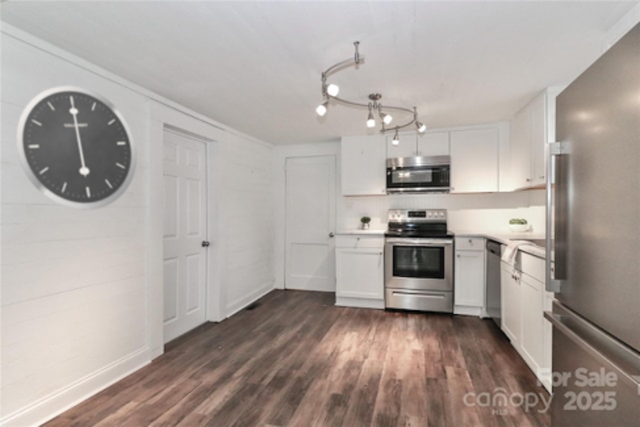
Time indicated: 6h00
